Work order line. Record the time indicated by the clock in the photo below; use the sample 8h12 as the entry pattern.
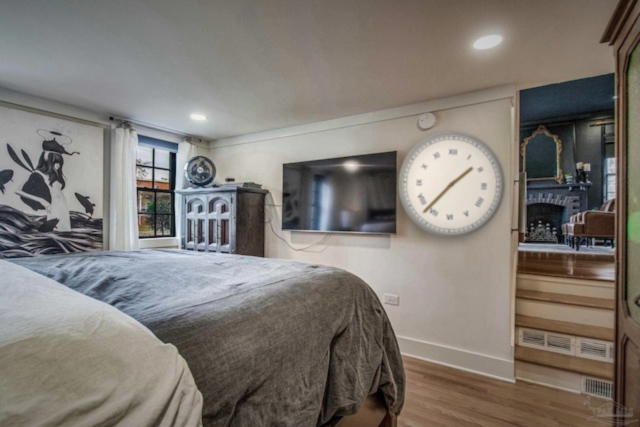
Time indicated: 1h37
